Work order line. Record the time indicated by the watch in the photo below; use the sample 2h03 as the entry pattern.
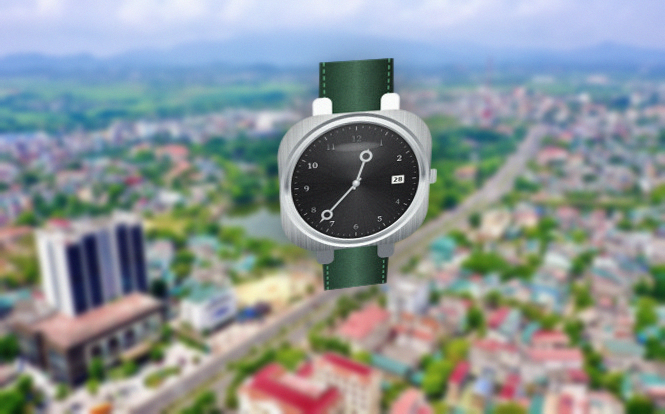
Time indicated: 12h37
